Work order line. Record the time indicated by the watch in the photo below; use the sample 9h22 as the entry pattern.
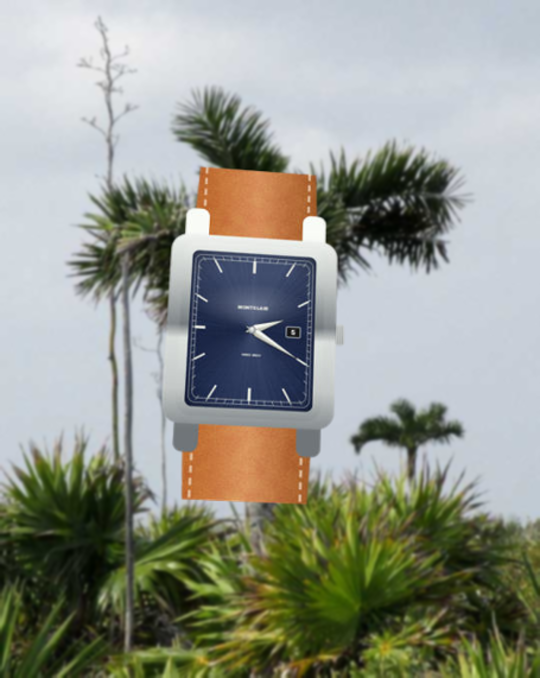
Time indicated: 2h20
